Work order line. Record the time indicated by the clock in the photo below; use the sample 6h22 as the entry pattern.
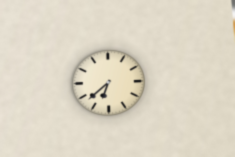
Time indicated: 6h38
